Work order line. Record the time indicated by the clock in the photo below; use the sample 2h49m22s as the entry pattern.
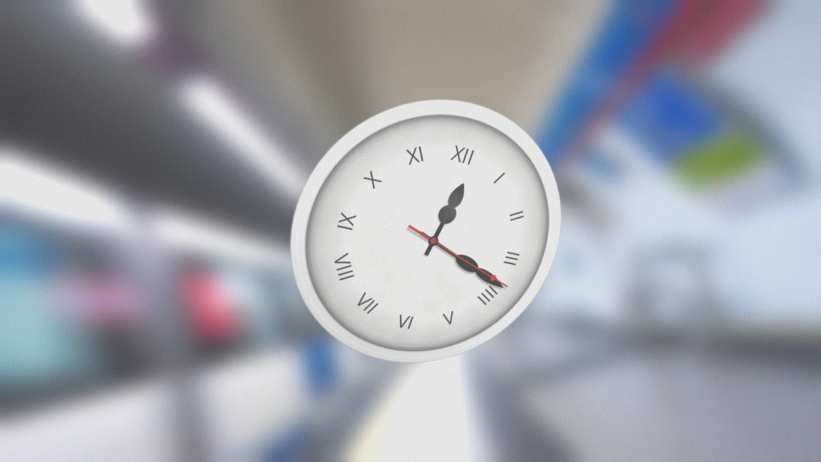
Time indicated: 12h18m18s
